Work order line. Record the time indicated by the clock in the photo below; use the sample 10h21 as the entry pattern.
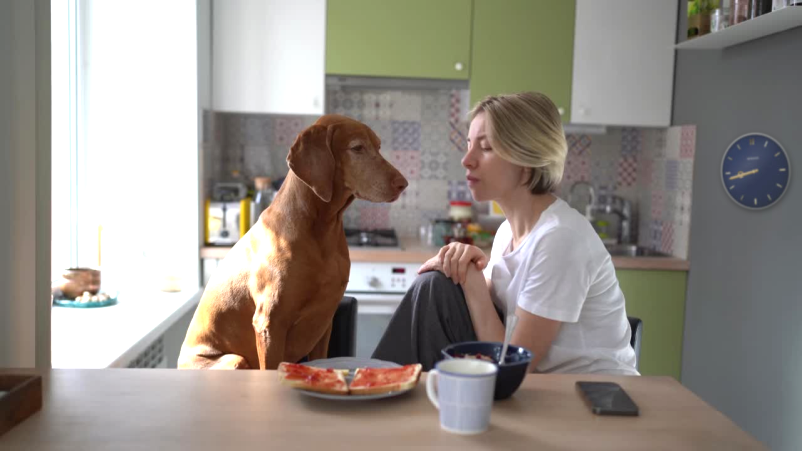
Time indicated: 8h43
